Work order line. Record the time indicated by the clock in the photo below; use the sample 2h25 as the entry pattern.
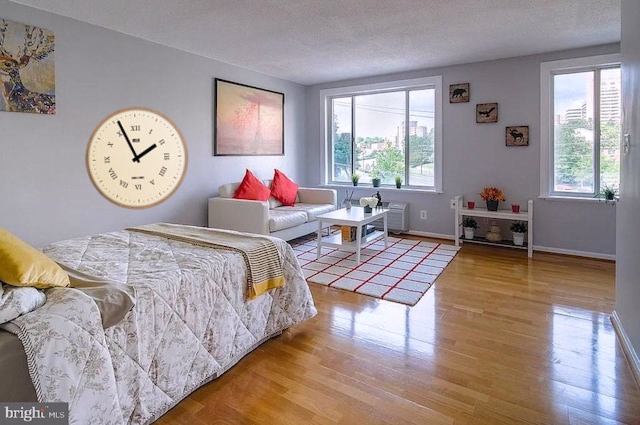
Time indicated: 1h56
